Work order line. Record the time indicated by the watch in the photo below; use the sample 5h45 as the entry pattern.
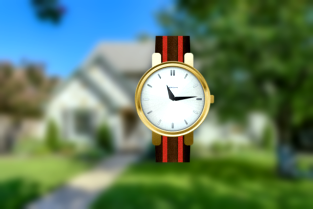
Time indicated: 11h14
